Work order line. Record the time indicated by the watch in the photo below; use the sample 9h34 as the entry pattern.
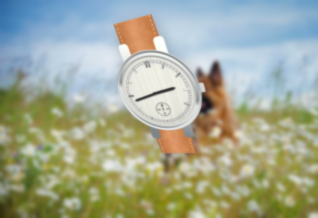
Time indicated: 2h43
